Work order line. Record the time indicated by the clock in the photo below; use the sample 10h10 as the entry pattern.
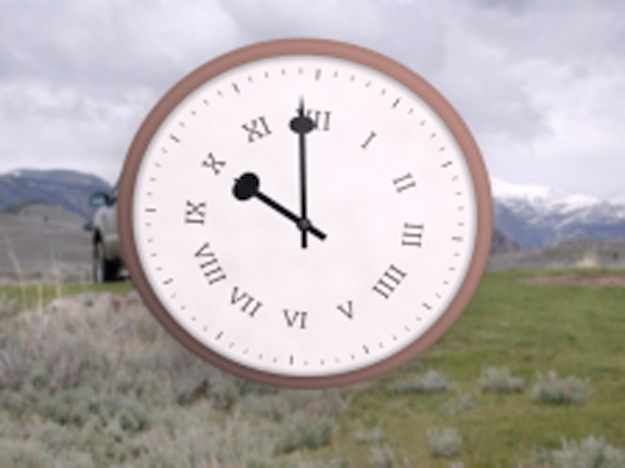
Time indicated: 9h59
